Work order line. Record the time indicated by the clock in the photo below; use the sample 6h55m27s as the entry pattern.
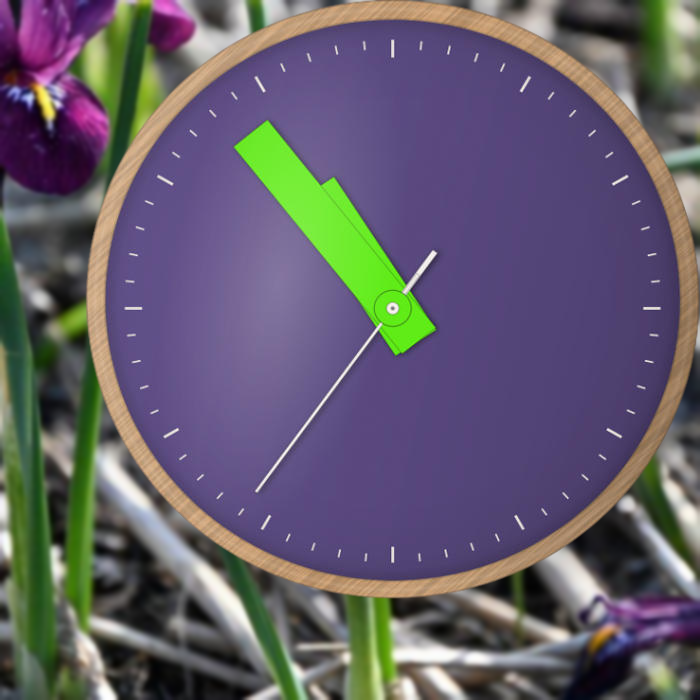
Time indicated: 10h53m36s
